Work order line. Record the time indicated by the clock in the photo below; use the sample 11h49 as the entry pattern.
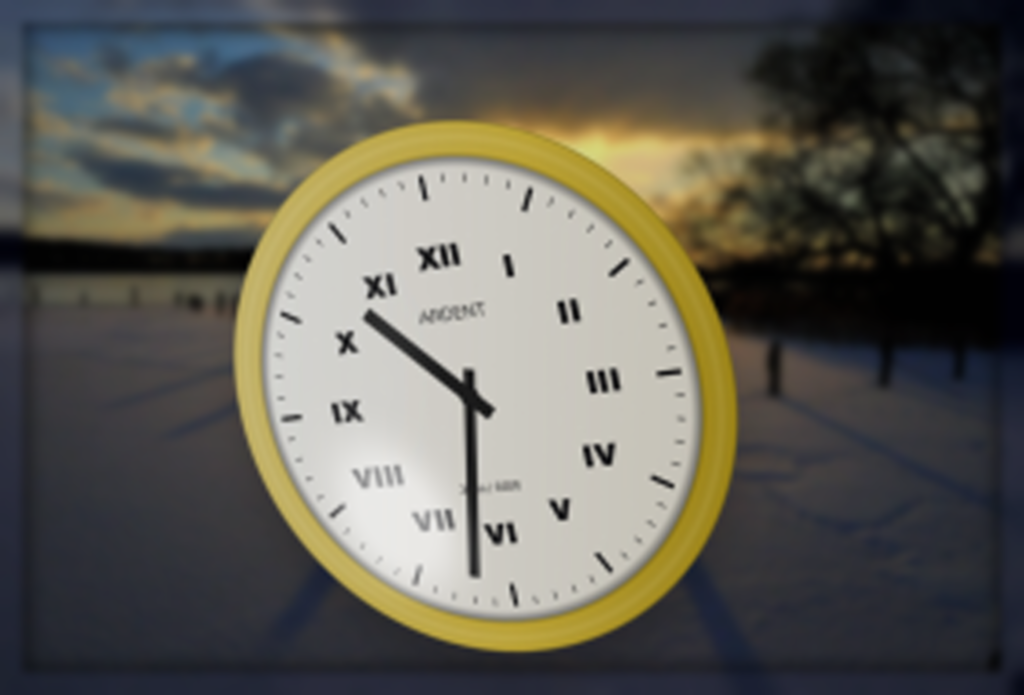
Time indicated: 10h32
